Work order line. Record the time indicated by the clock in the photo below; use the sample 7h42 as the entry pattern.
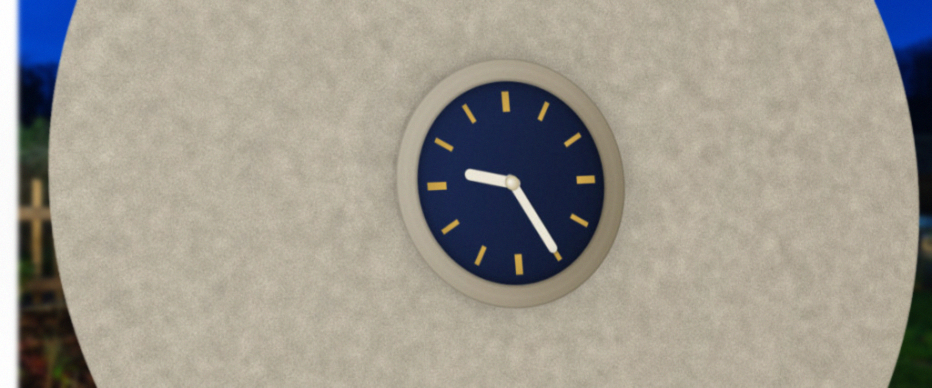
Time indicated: 9h25
